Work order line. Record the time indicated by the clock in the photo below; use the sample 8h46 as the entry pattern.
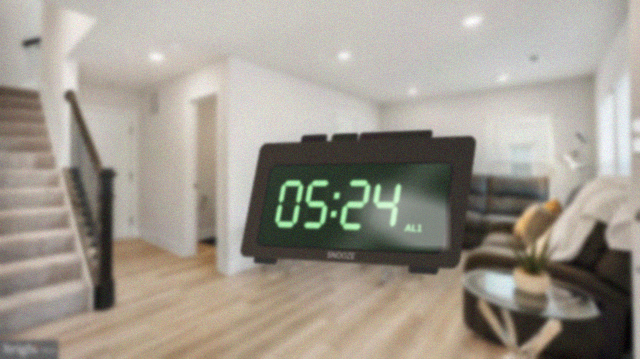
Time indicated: 5h24
